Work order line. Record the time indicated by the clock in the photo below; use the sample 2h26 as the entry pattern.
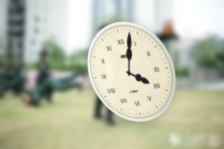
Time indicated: 4h03
